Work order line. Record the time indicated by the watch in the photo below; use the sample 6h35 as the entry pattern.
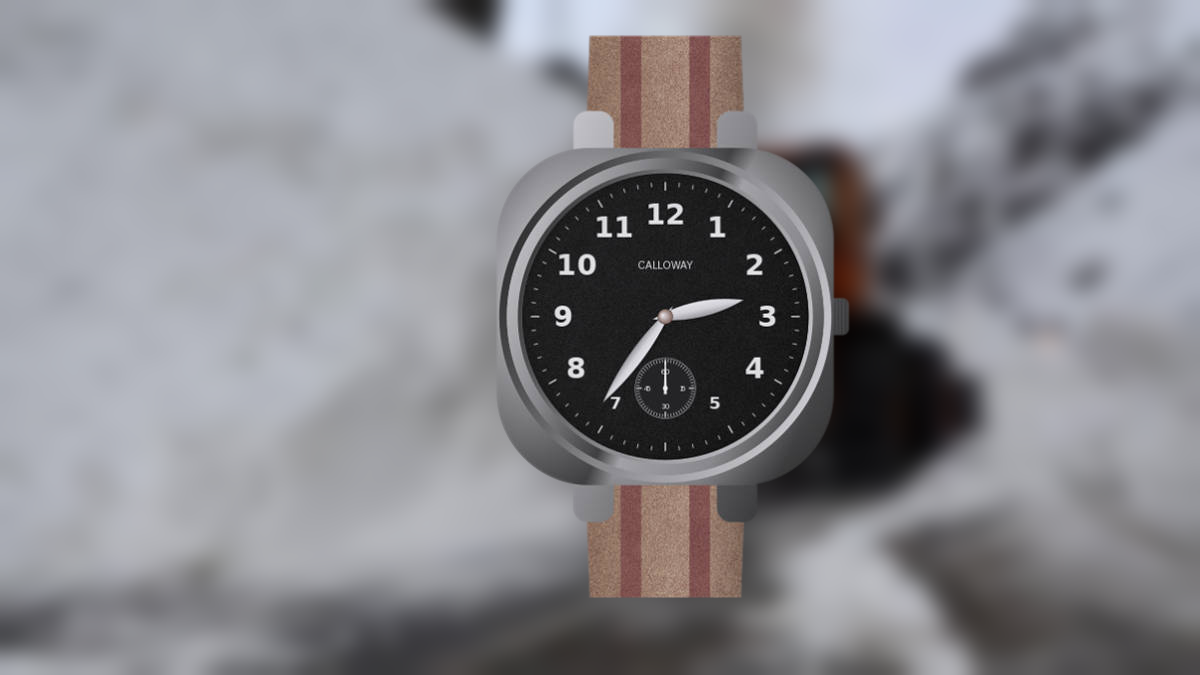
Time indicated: 2h36
